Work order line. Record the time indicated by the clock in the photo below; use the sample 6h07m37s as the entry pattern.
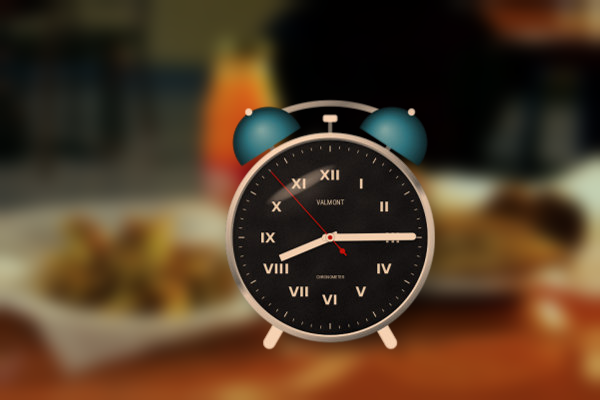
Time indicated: 8h14m53s
